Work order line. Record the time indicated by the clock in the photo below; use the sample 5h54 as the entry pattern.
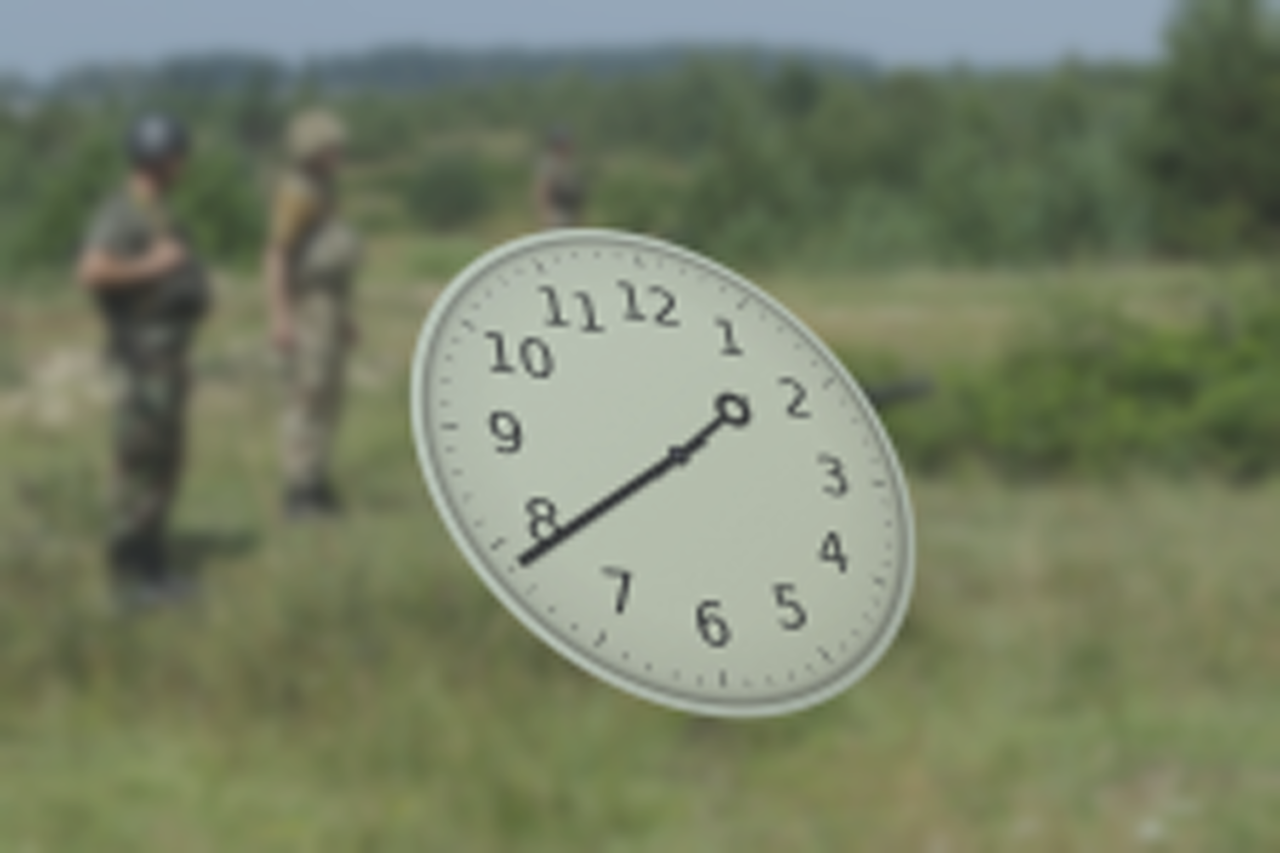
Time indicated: 1h39
